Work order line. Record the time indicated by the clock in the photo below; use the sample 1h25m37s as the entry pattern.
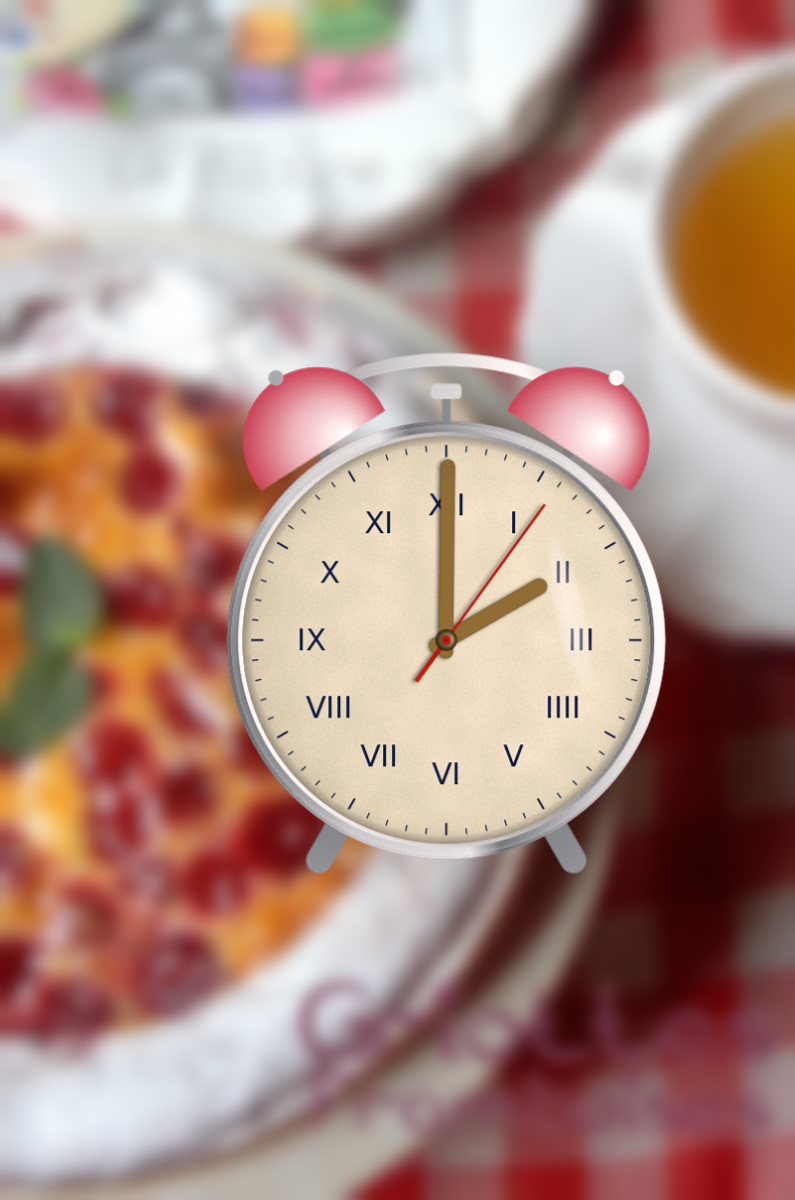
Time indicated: 2h00m06s
